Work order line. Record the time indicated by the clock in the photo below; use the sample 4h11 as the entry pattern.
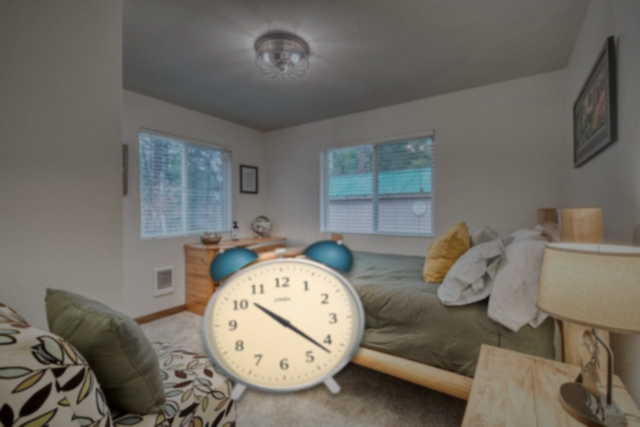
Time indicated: 10h22
